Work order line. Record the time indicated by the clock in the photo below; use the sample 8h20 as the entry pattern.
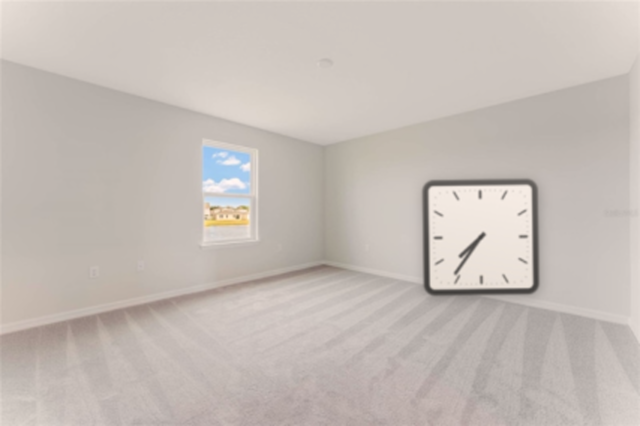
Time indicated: 7h36
